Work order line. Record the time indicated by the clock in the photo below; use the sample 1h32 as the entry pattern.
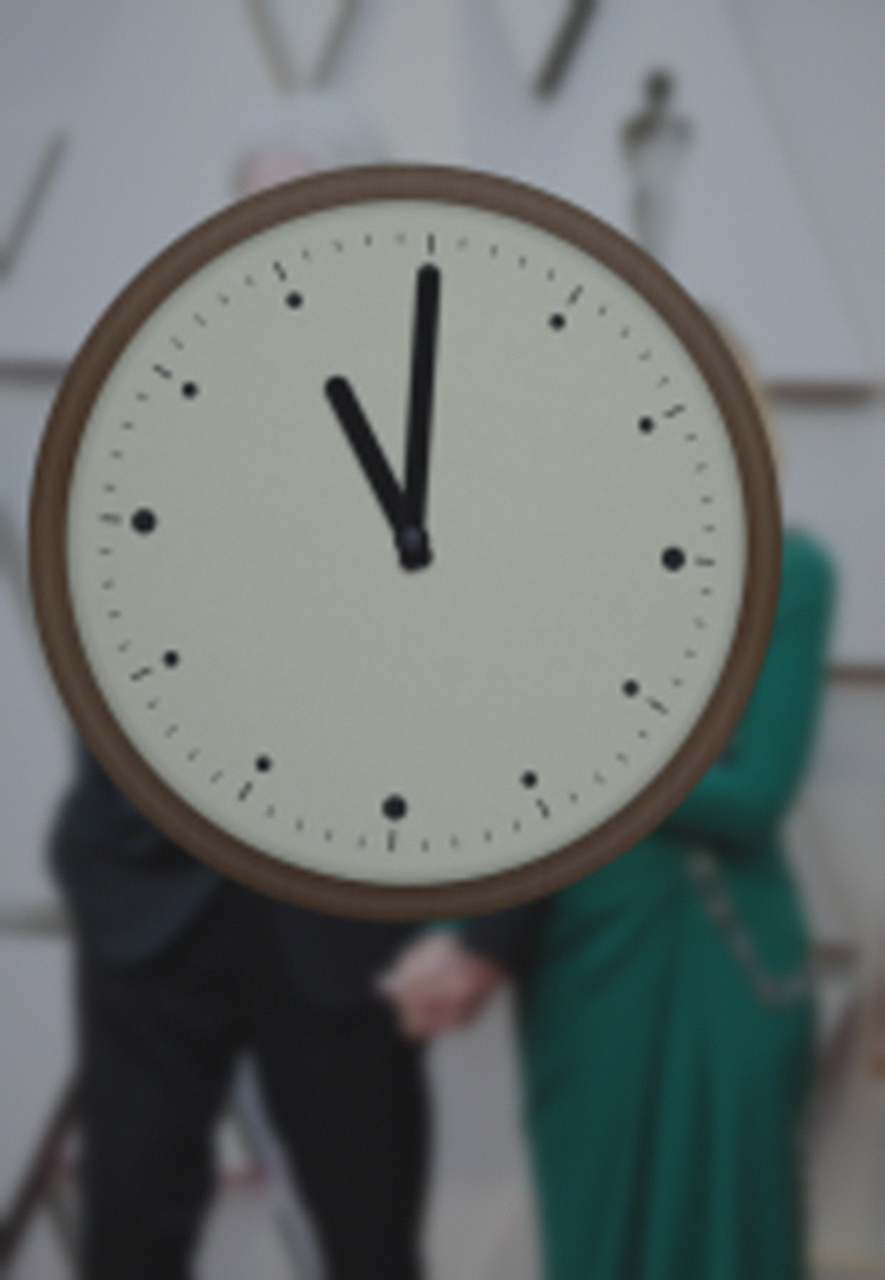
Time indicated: 11h00
